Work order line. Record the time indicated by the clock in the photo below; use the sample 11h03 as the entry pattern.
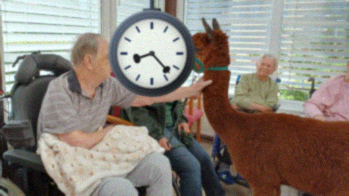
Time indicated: 8h23
